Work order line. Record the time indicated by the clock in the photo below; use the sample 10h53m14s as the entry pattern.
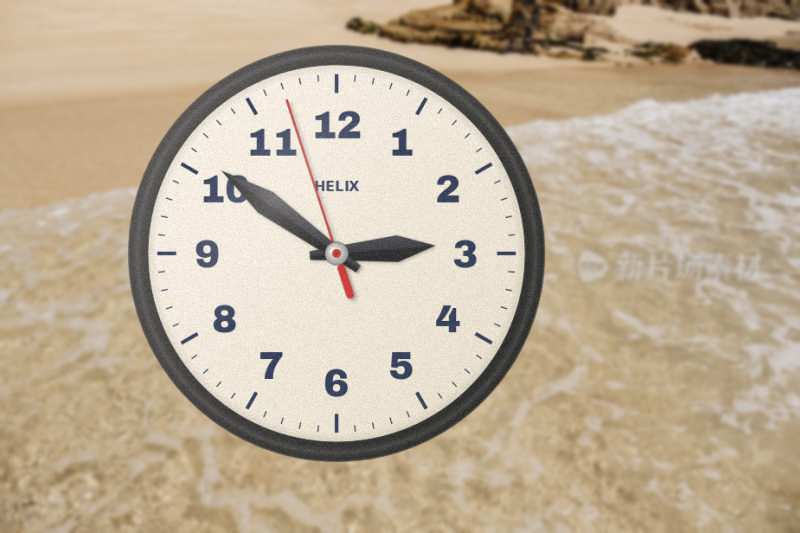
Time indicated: 2h50m57s
